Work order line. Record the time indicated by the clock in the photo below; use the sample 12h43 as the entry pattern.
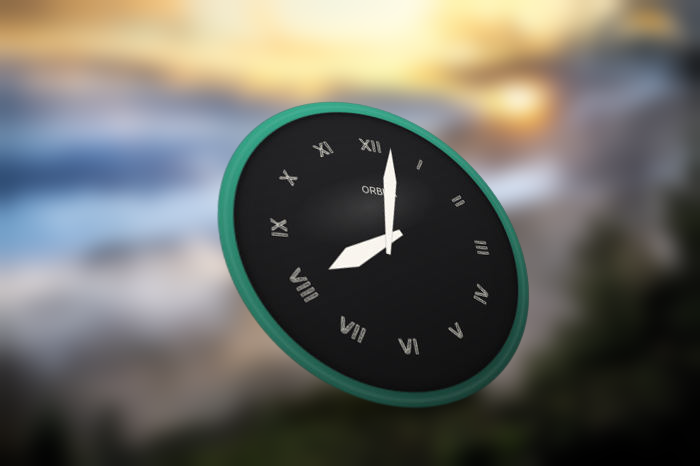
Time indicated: 8h02
